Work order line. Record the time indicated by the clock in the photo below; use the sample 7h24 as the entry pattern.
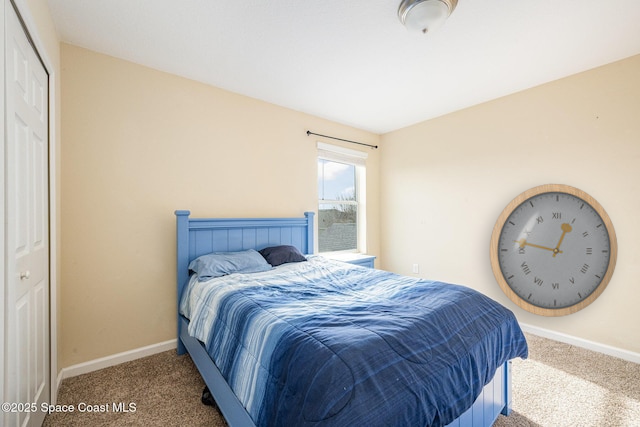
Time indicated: 12h47
